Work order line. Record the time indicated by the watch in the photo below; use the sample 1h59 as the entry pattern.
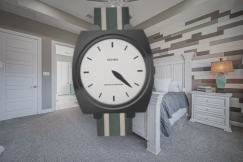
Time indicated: 4h22
